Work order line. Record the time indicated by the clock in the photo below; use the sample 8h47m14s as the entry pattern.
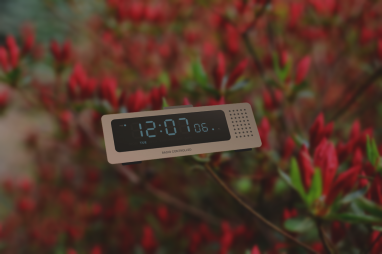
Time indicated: 12h07m06s
